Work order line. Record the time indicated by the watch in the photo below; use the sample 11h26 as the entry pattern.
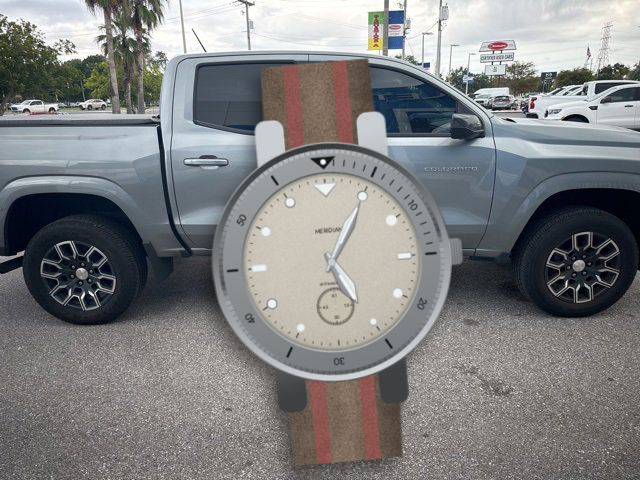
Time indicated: 5h05
